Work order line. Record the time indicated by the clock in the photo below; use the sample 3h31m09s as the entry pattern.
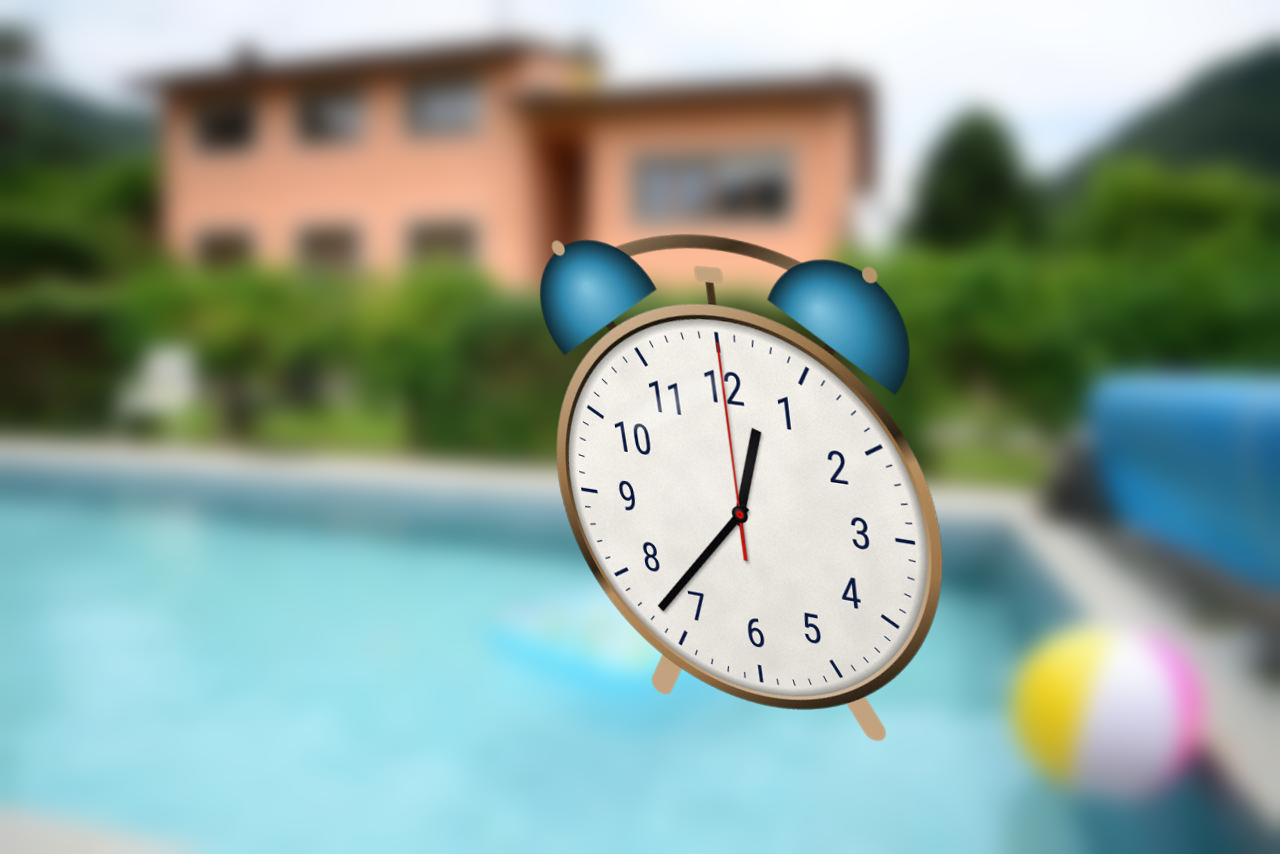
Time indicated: 12h37m00s
